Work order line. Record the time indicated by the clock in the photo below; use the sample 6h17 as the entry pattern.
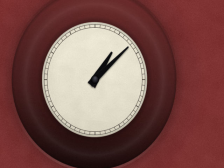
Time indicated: 1h08
